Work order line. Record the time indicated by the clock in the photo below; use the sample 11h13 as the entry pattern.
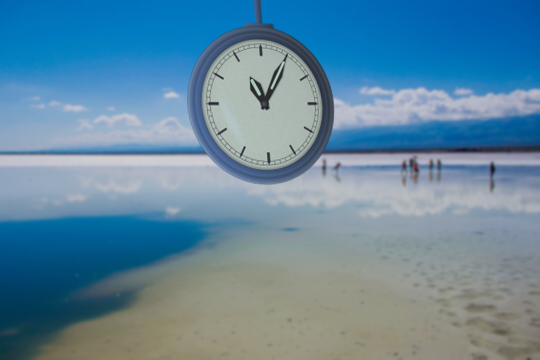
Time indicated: 11h05
